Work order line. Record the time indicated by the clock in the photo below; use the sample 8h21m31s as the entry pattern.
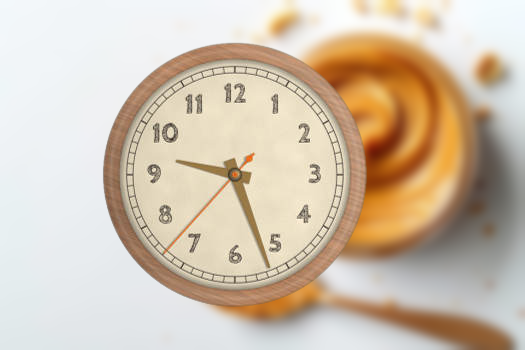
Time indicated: 9h26m37s
